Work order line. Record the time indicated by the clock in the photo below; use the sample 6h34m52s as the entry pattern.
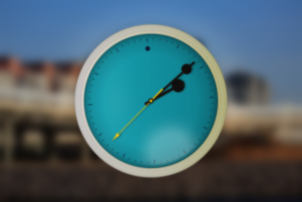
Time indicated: 2h08m38s
